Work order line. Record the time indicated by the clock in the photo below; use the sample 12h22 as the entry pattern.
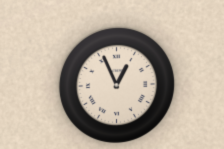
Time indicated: 12h56
